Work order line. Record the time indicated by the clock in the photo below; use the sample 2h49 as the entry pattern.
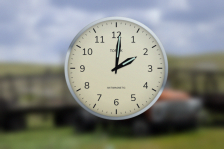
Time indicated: 2h01
